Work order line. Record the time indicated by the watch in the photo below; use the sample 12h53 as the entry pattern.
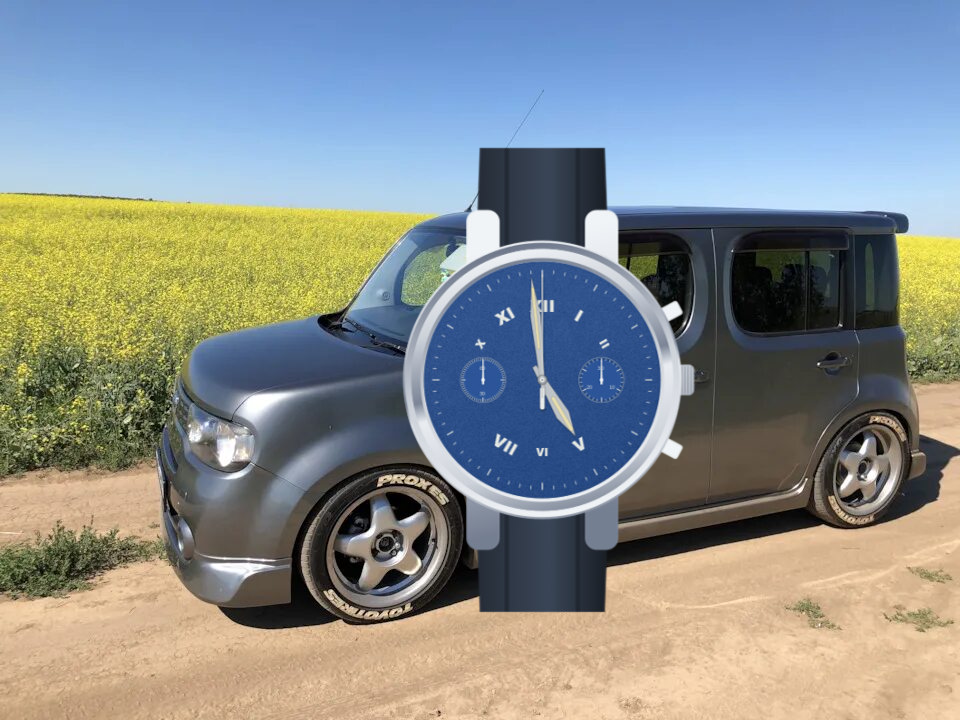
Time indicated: 4h59
